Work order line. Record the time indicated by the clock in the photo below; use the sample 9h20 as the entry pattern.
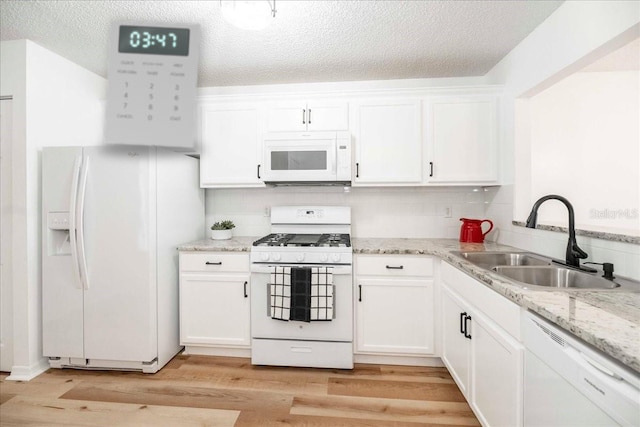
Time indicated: 3h47
